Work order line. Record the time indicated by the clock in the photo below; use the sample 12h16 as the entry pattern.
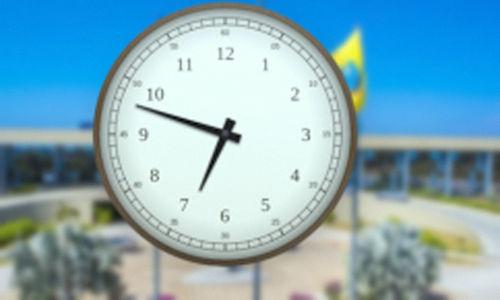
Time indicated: 6h48
